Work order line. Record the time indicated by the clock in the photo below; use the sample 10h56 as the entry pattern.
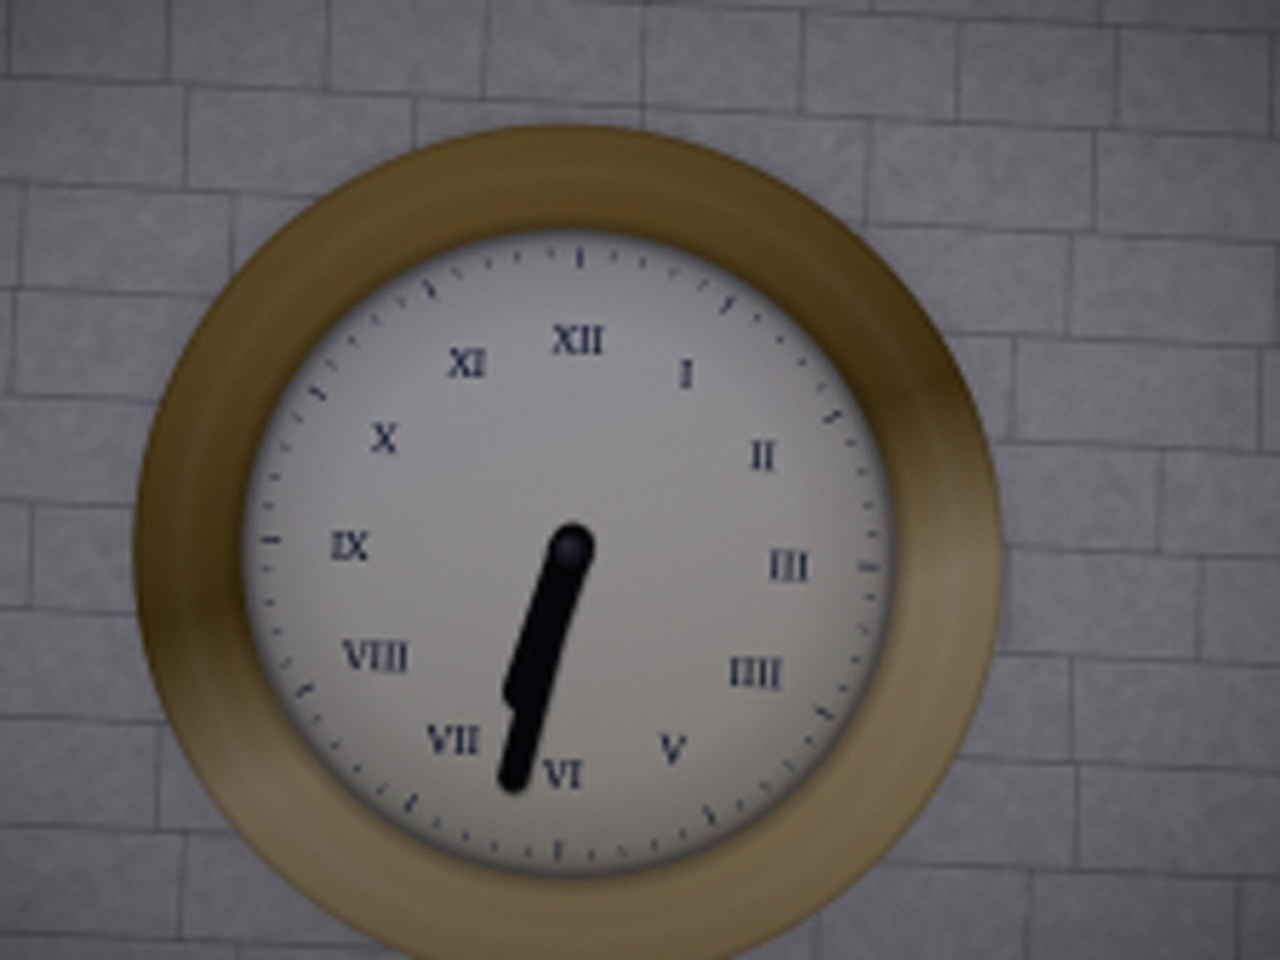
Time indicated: 6h32
